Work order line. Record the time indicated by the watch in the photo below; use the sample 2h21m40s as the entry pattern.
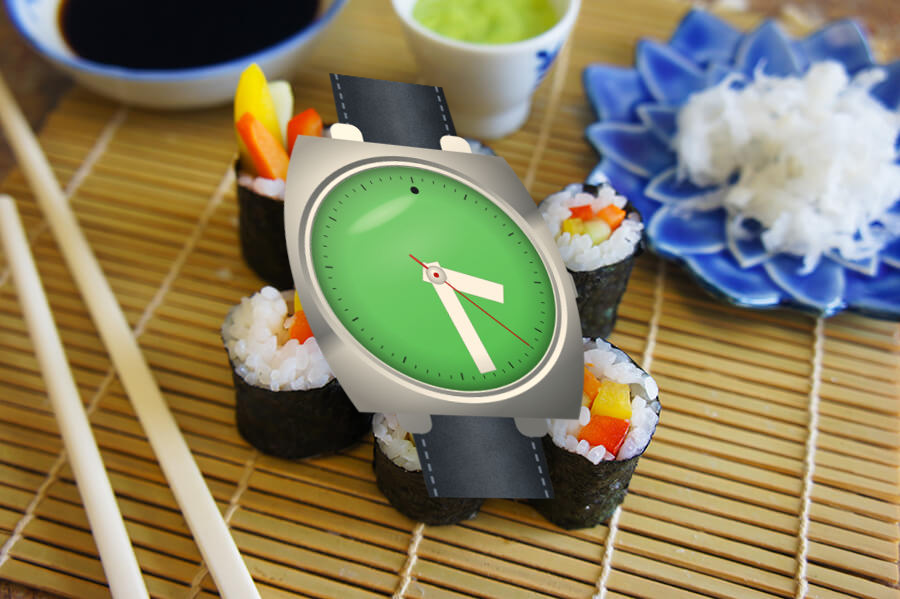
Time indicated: 3h27m22s
